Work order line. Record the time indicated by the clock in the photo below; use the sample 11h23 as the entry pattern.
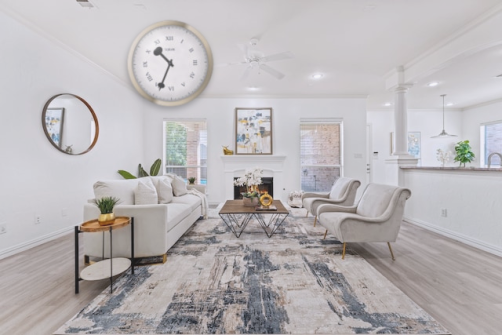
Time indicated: 10h34
